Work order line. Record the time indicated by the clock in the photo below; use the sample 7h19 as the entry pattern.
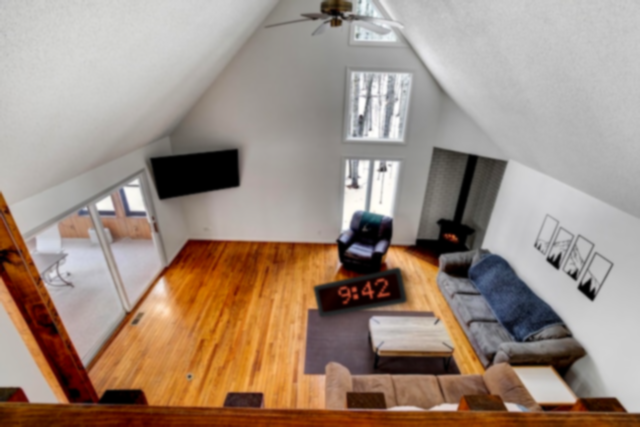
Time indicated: 9h42
